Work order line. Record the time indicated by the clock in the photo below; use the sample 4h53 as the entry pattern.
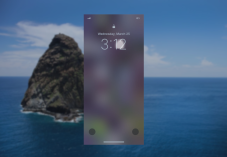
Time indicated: 3h12
